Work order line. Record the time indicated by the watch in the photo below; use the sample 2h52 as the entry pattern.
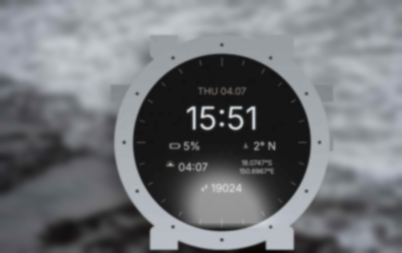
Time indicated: 15h51
